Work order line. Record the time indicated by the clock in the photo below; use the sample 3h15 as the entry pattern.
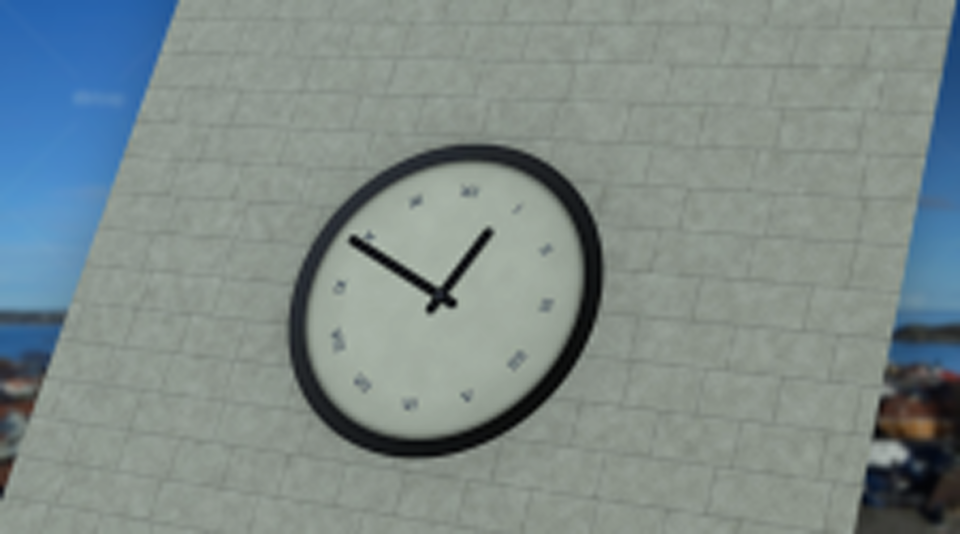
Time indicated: 12h49
